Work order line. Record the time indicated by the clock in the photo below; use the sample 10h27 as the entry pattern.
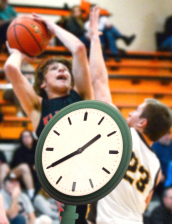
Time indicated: 1h40
